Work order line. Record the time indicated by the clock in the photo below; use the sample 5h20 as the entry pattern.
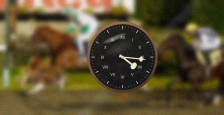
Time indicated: 4h16
